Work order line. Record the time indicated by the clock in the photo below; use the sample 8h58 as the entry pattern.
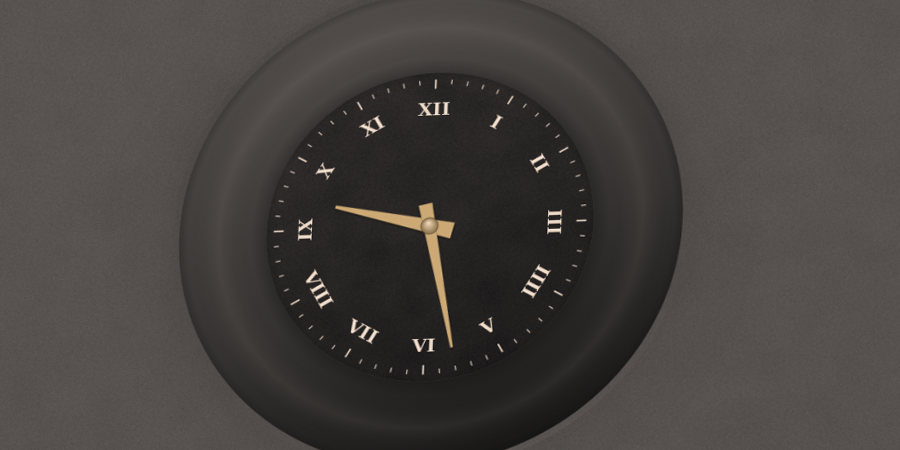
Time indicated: 9h28
